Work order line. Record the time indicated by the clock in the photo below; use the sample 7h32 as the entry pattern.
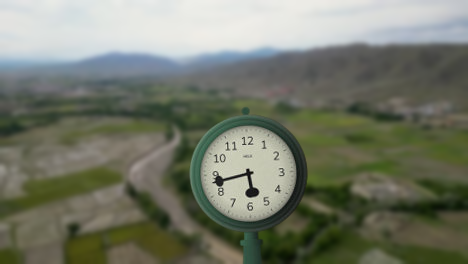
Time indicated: 5h43
